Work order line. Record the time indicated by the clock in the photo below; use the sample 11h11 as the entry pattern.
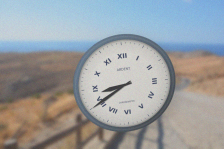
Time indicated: 8h40
